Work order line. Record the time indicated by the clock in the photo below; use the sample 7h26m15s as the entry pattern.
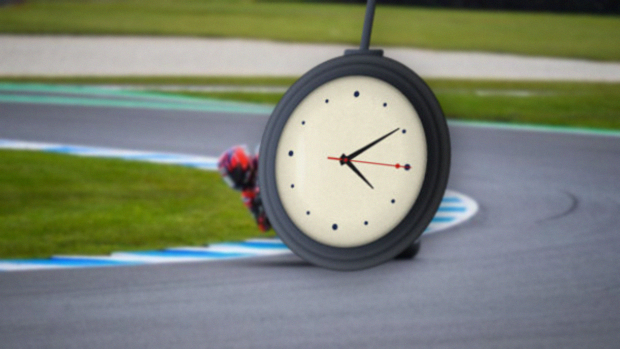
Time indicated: 4h09m15s
